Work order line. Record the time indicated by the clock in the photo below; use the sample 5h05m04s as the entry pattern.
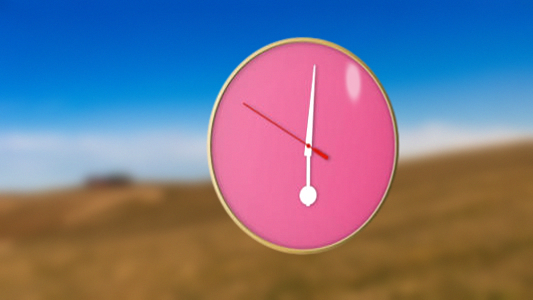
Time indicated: 6h00m50s
